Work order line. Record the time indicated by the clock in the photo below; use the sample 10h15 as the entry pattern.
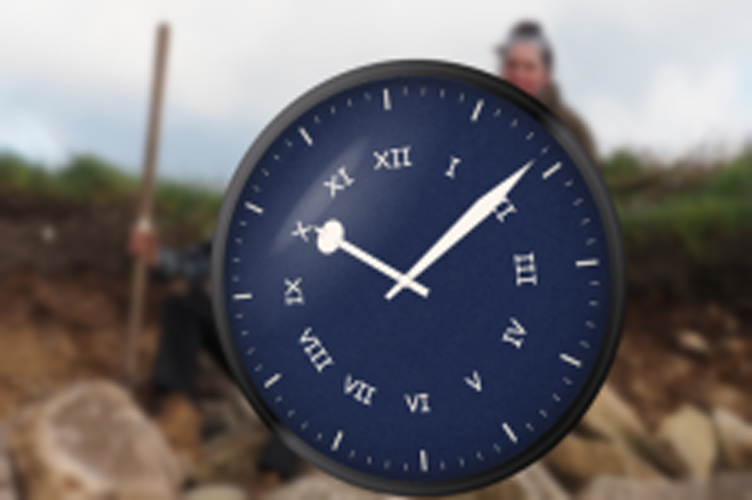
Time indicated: 10h09
